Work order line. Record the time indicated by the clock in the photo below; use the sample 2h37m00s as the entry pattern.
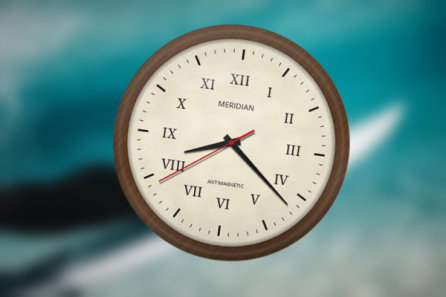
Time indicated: 8h21m39s
